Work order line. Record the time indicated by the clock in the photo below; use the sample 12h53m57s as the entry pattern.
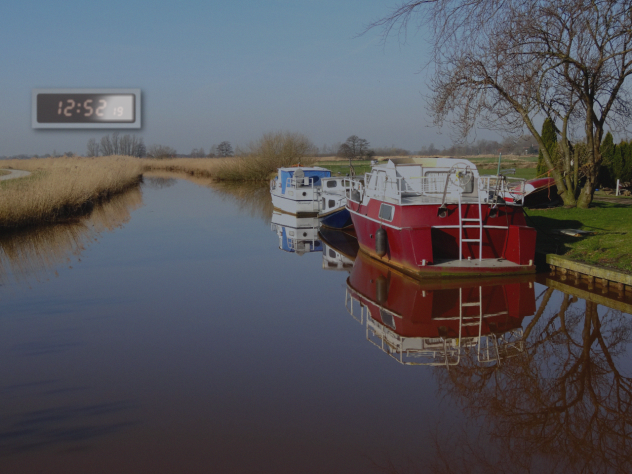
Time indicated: 12h52m19s
